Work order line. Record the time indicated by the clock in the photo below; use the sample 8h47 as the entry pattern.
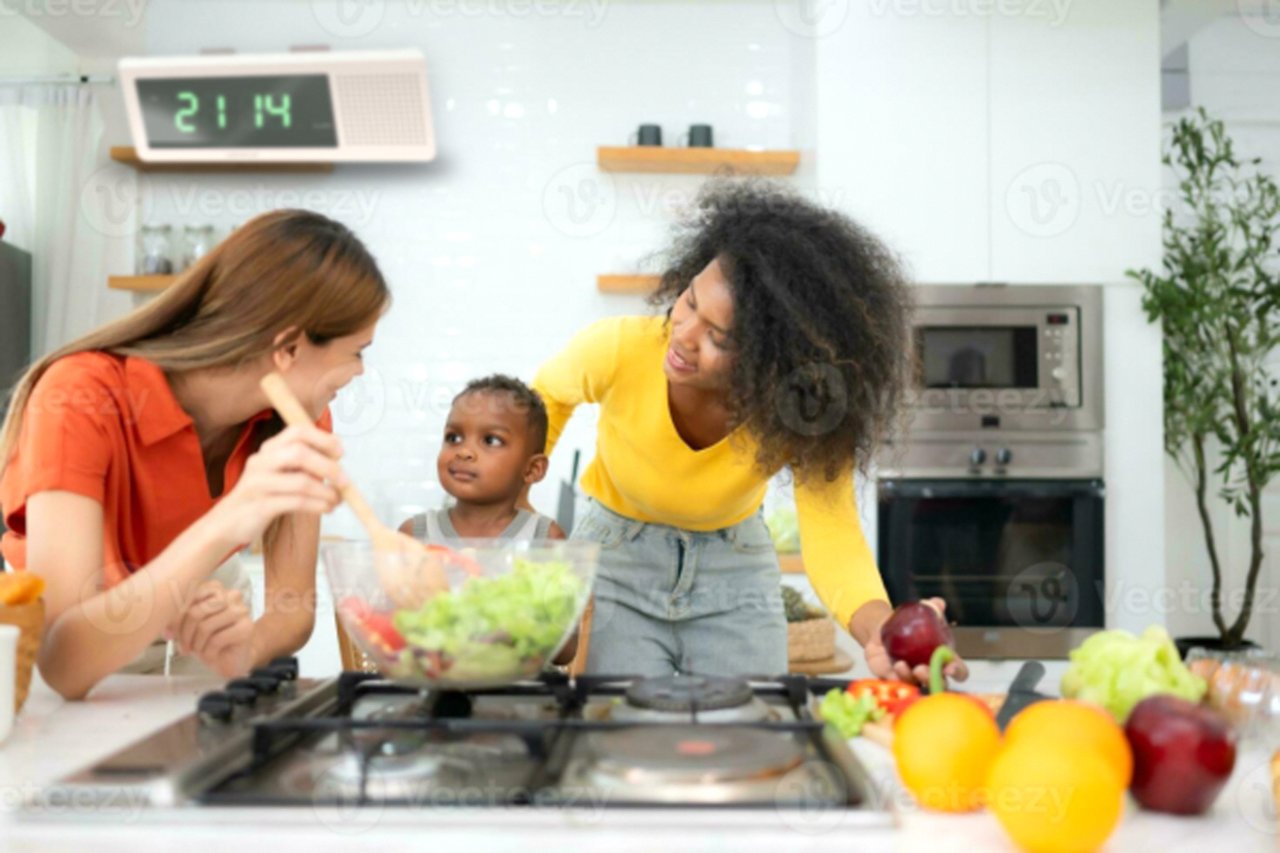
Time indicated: 21h14
